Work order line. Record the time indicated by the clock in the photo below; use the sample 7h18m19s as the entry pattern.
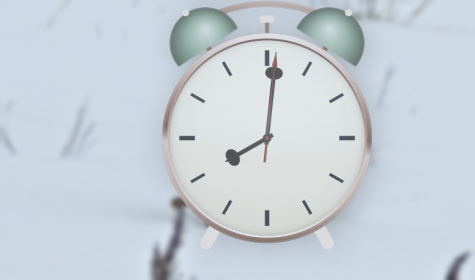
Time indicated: 8h01m01s
